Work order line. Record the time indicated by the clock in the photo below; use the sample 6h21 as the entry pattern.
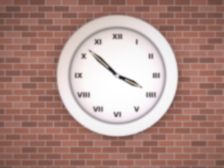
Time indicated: 3h52
